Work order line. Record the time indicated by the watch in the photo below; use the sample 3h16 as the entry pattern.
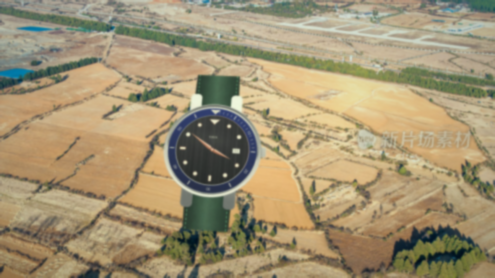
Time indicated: 3h51
